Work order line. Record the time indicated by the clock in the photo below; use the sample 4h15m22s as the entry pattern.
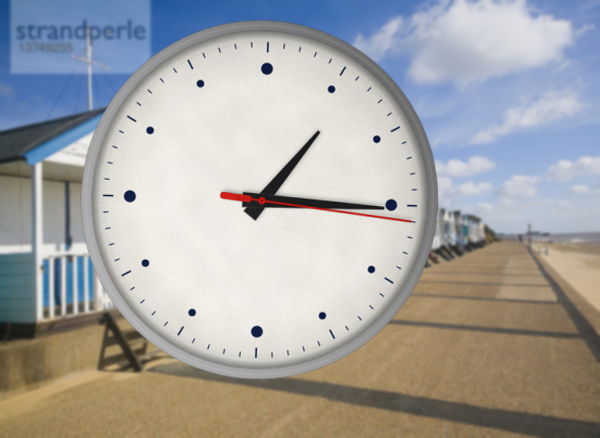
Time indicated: 1h15m16s
